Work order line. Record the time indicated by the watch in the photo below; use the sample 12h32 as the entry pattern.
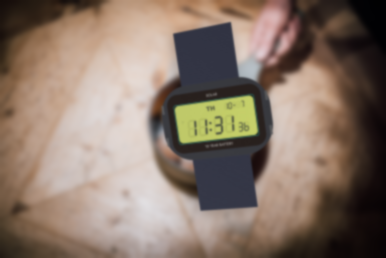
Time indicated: 11h31
